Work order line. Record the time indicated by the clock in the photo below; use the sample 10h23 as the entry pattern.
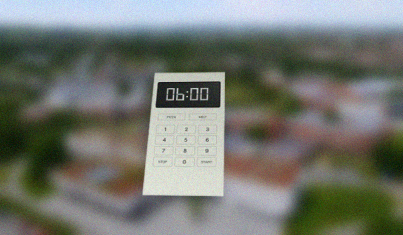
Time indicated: 6h00
